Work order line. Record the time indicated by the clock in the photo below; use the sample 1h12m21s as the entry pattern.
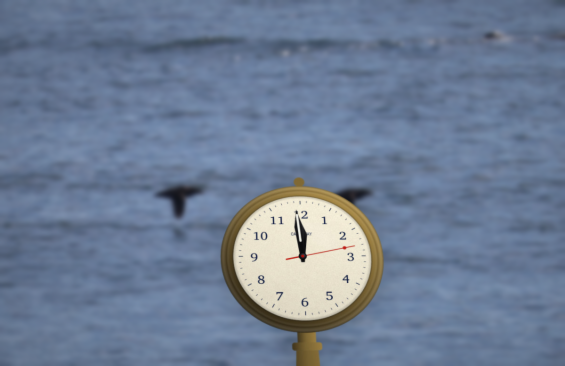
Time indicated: 11h59m13s
